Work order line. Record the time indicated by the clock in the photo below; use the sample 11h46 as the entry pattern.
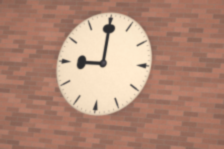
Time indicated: 9h00
